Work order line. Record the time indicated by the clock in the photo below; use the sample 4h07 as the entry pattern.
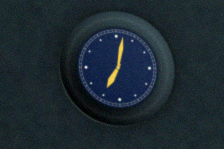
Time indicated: 7h02
